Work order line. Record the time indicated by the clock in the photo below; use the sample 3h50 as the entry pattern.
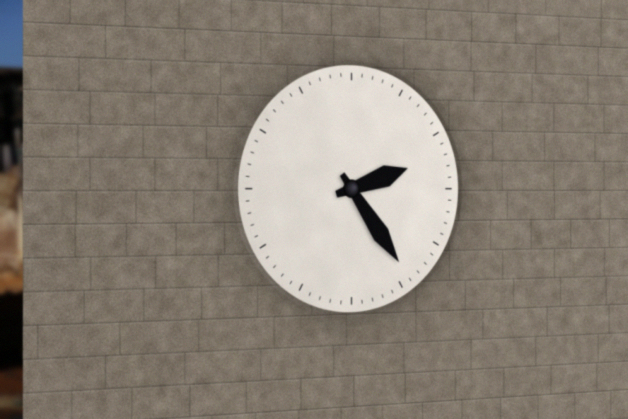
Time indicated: 2h24
